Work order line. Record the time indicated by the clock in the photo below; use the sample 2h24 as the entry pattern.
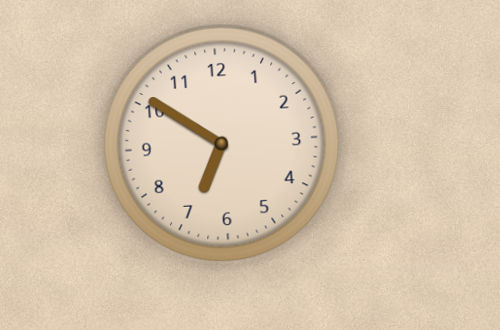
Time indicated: 6h51
